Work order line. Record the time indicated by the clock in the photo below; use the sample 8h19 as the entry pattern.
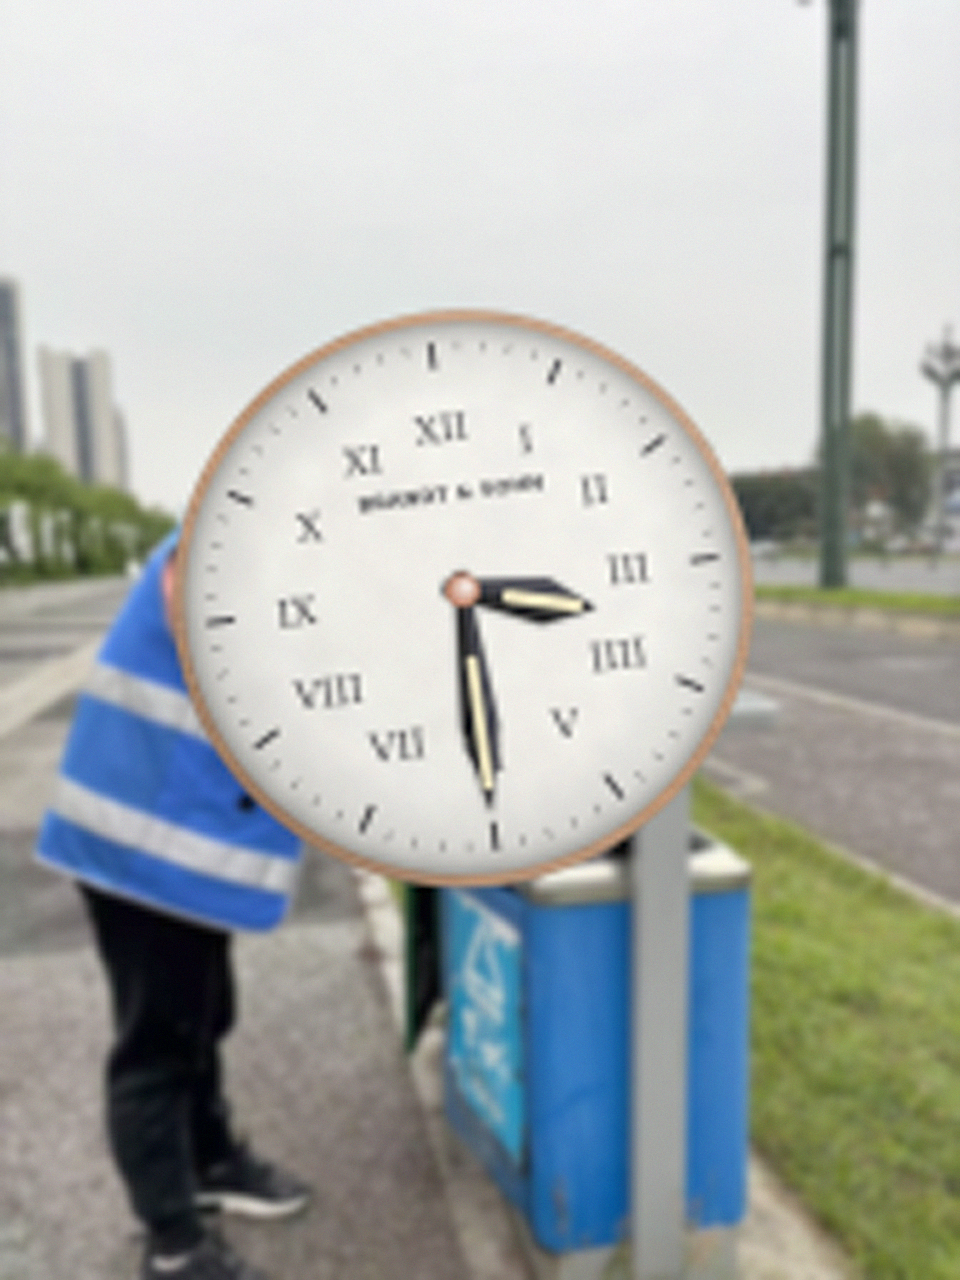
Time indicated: 3h30
